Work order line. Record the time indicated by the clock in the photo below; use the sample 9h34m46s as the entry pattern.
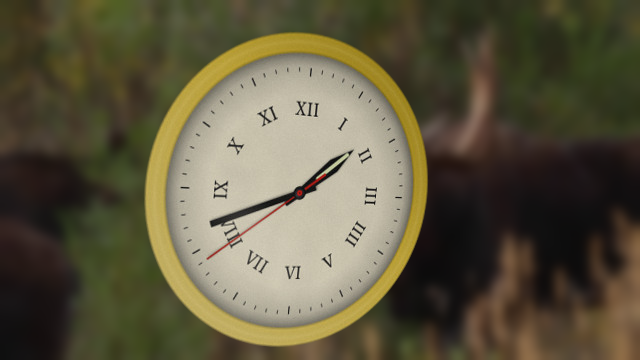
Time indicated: 1h41m39s
